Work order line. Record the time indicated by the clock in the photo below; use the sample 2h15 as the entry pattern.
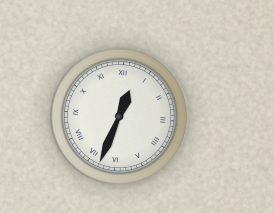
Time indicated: 12h33
